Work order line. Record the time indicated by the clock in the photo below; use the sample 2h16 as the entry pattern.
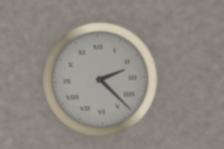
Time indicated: 2h23
